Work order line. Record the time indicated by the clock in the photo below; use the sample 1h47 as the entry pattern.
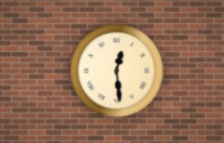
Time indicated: 12h29
